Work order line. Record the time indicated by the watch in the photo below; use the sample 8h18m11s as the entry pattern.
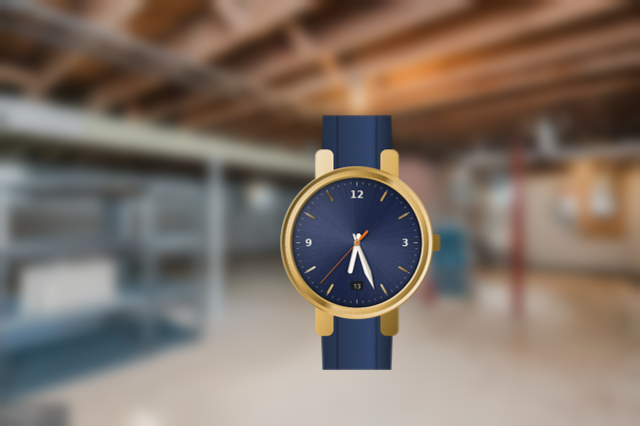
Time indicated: 6h26m37s
